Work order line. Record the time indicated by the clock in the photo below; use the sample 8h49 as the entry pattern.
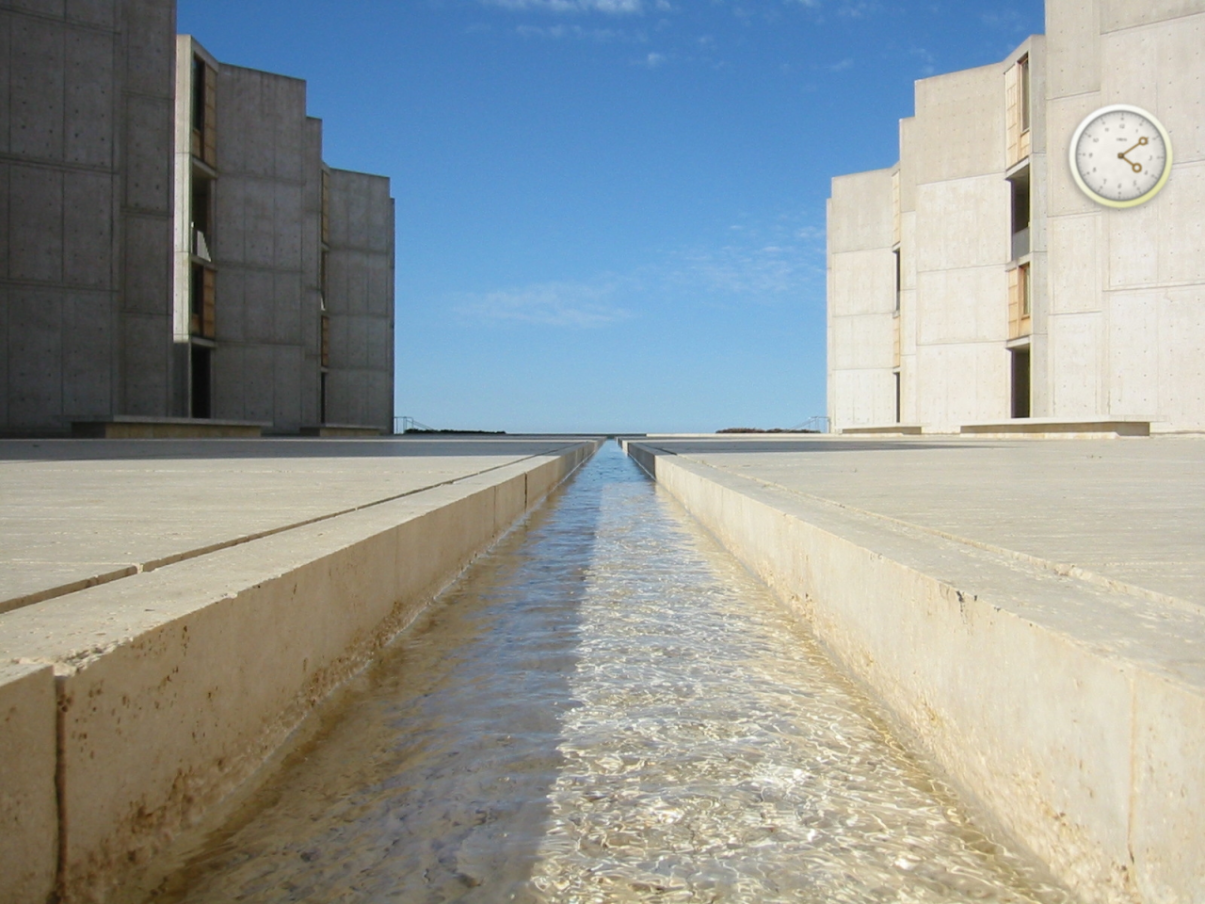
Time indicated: 4h09
